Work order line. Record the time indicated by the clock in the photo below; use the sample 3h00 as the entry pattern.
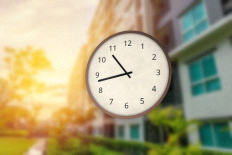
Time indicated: 10h43
